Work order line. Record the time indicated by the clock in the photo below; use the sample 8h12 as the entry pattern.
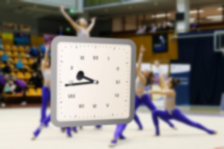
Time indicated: 9h44
